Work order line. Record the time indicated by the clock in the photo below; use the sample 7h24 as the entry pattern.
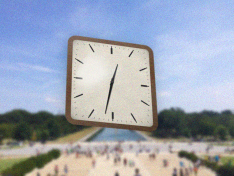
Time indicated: 12h32
